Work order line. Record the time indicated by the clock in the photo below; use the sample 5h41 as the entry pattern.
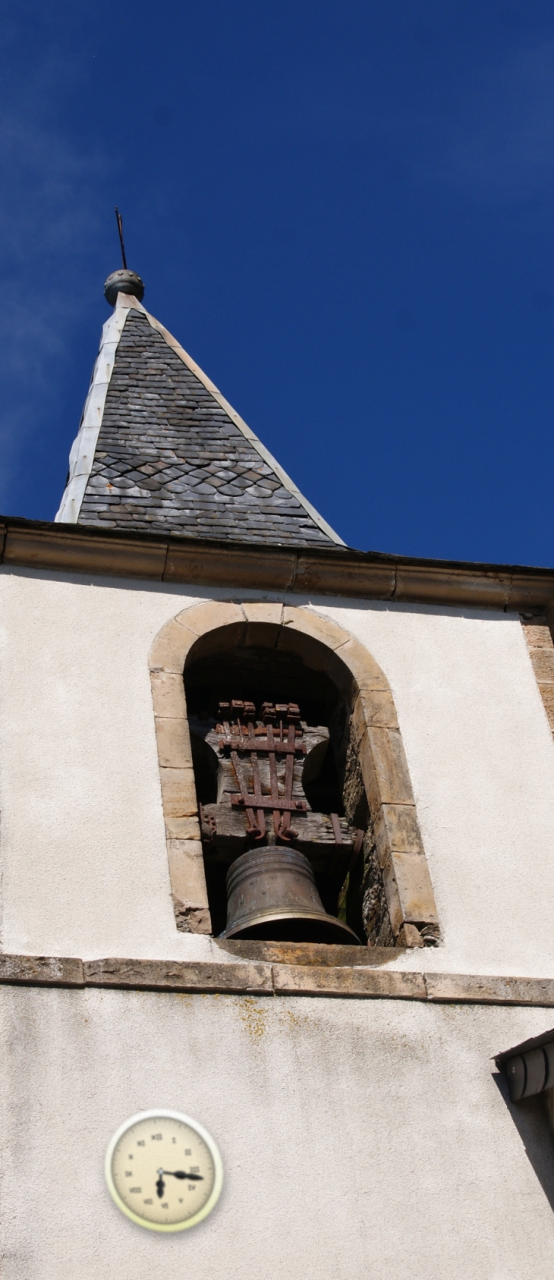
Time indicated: 6h17
